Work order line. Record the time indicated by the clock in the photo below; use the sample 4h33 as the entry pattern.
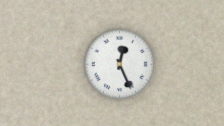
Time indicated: 12h26
